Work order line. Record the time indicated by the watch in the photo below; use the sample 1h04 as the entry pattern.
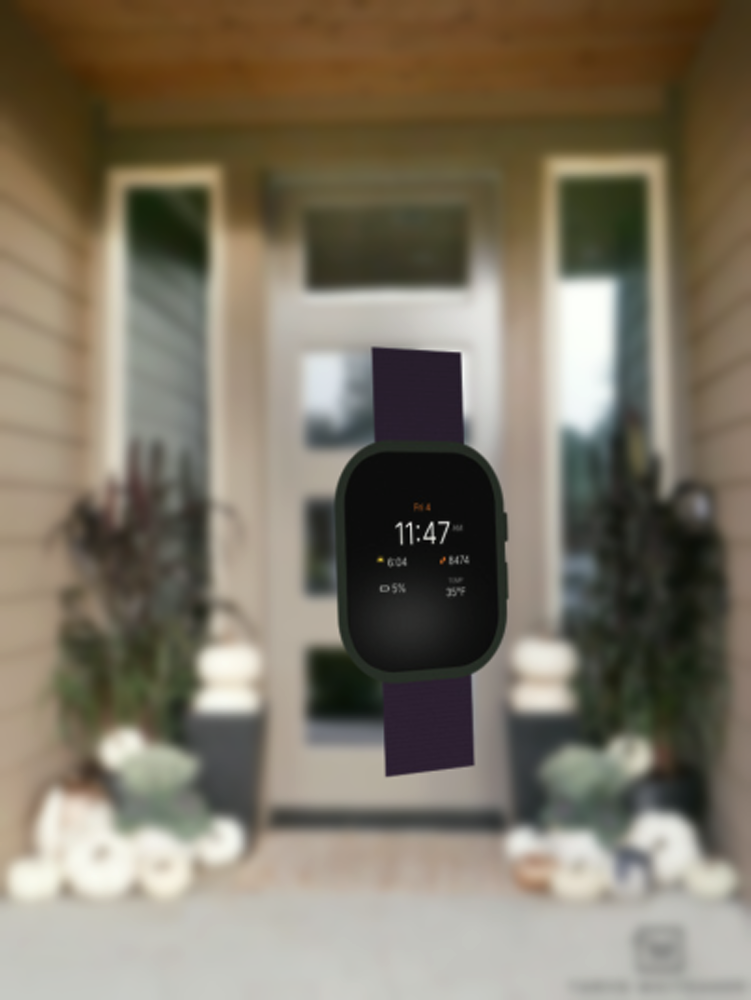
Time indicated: 11h47
